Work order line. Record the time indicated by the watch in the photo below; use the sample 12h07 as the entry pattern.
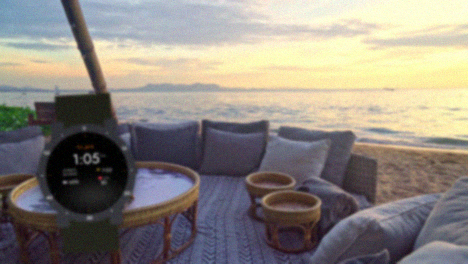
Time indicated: 1h05
